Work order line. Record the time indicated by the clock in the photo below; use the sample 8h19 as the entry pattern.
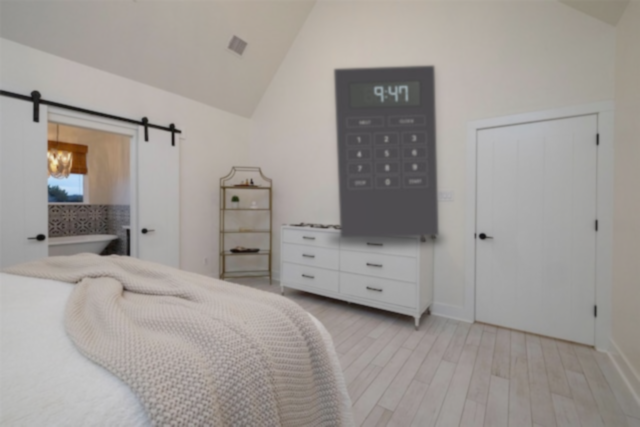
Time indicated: 9h47
